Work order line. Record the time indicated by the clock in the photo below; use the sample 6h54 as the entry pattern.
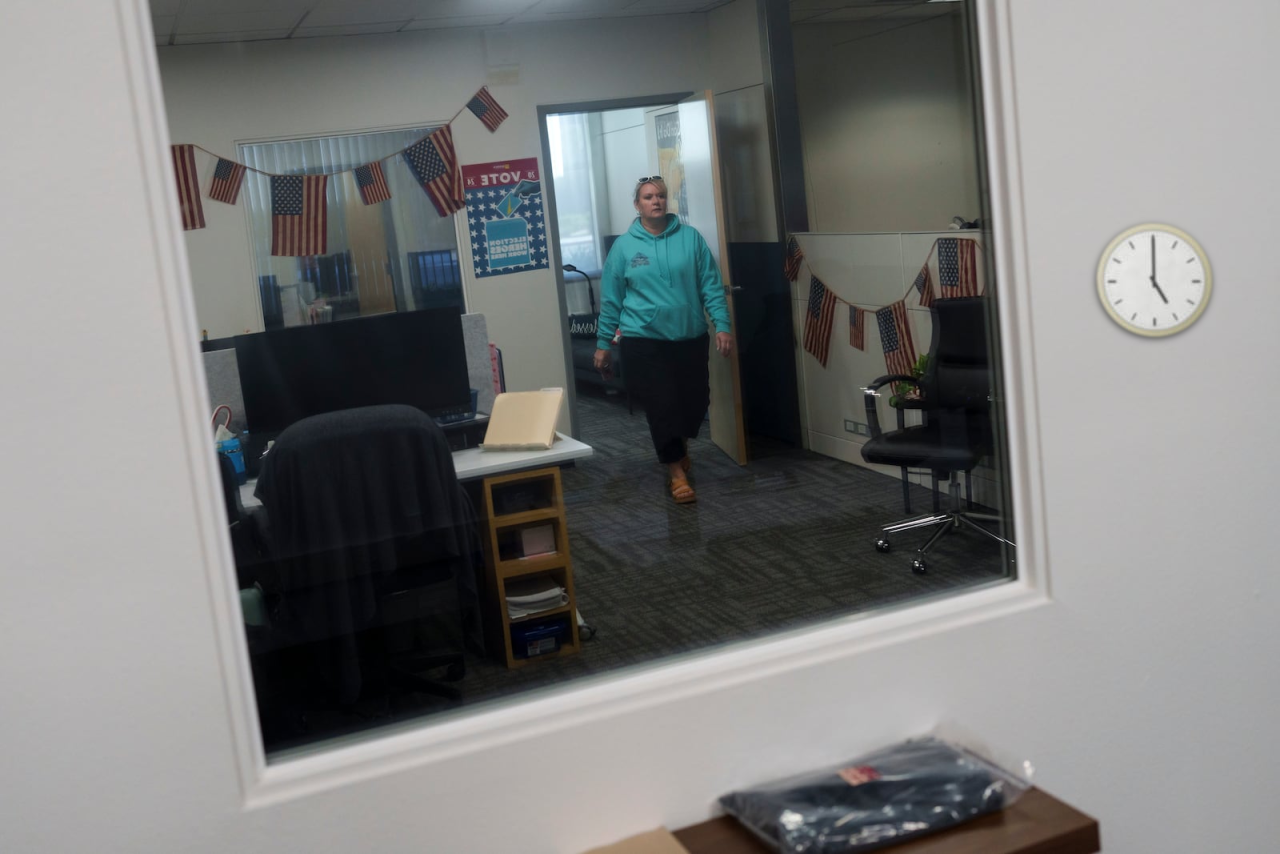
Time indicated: 5h00
